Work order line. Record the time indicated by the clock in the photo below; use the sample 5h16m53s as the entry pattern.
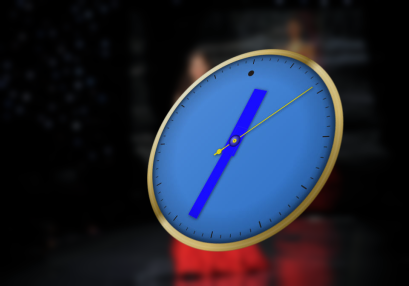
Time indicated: 12h33m09s
